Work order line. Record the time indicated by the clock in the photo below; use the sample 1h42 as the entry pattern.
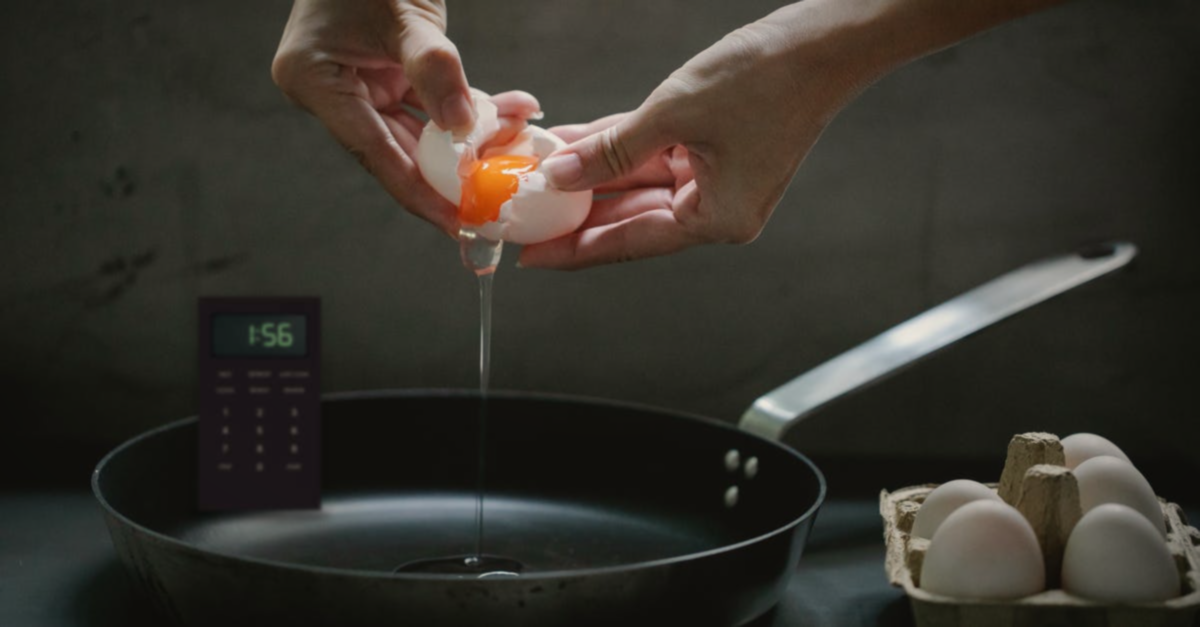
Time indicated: 1h56
